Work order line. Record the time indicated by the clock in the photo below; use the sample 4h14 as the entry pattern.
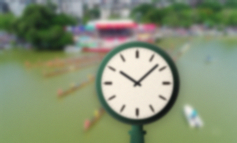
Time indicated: 10h08
